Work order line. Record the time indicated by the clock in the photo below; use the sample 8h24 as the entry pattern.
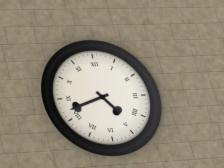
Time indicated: 4h42
